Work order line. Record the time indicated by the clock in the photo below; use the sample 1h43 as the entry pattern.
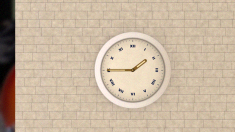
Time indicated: 1h45
